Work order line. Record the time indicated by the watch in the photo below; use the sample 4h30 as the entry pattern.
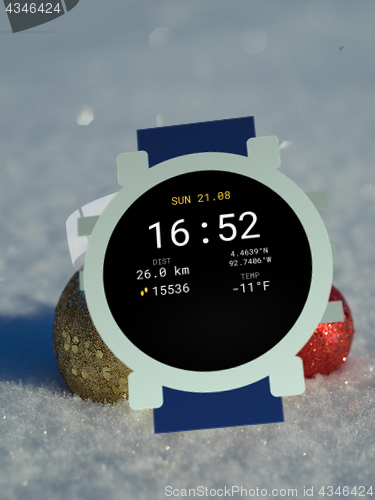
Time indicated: 16h52
